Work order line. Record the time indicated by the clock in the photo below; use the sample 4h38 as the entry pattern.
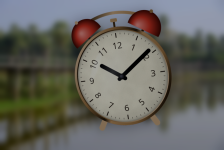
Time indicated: 10h09
